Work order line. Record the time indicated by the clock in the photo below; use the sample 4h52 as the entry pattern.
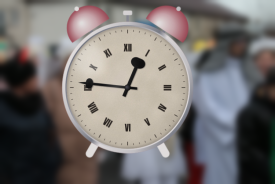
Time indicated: 12h46
